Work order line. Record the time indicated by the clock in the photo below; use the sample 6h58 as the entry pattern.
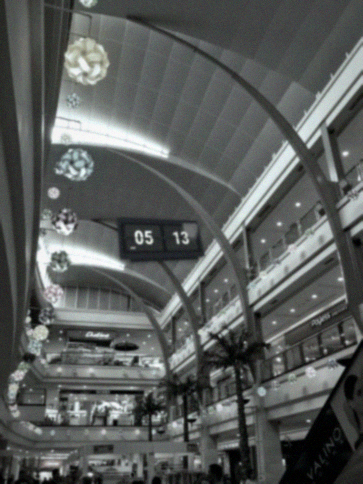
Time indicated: 5h13
